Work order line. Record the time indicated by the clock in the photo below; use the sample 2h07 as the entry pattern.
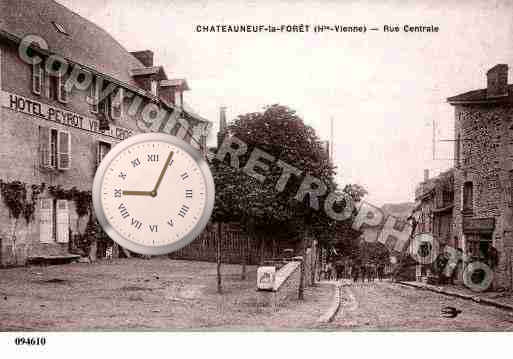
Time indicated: 9h04
